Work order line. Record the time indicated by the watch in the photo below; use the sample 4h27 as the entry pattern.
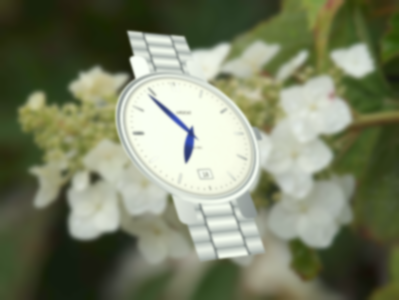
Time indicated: 6h54
